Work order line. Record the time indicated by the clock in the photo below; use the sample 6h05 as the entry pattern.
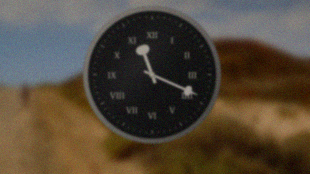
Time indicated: 11h19
